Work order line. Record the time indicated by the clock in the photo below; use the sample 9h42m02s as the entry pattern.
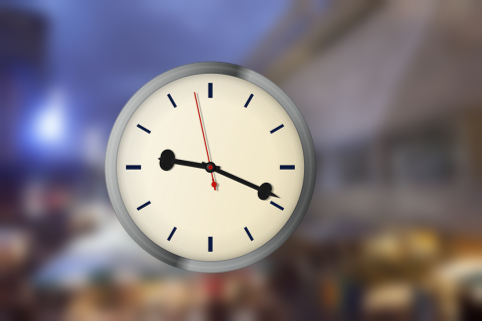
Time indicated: 9h18m58s
